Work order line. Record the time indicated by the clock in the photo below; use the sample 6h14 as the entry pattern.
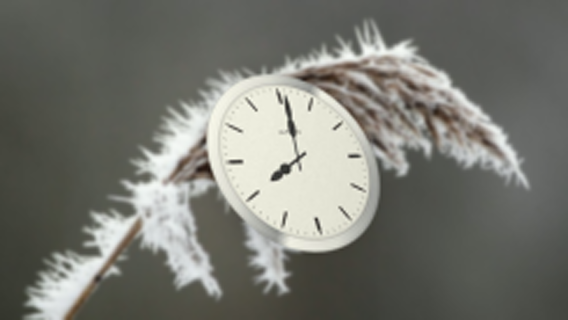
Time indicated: 8h01
